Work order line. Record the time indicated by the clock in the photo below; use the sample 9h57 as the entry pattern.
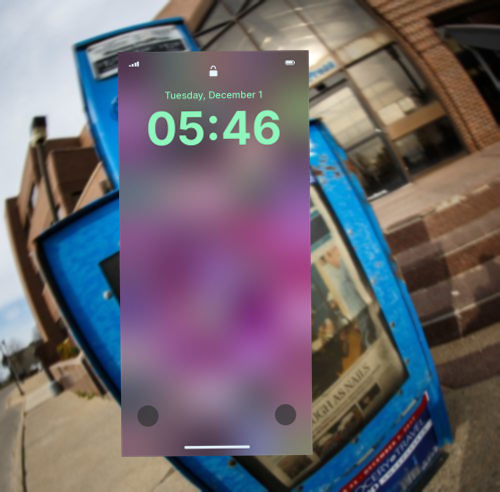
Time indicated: 5h46
